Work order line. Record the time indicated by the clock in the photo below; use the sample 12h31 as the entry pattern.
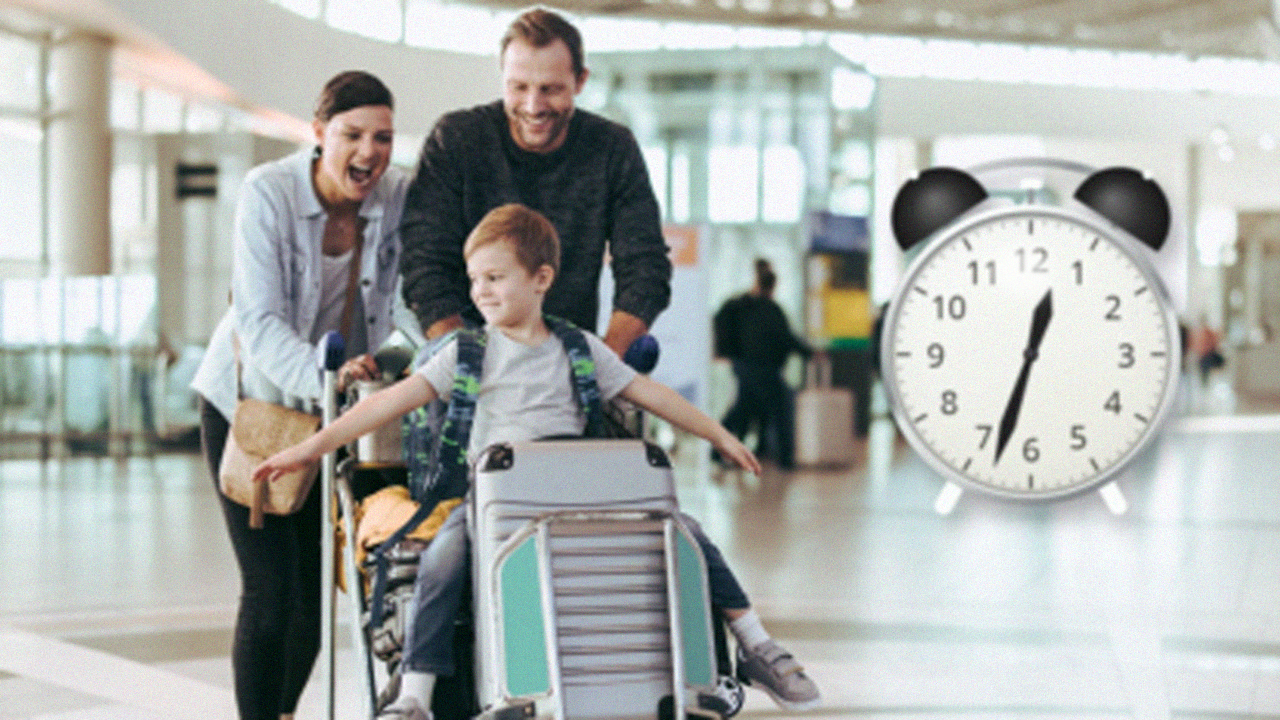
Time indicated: 12h33
